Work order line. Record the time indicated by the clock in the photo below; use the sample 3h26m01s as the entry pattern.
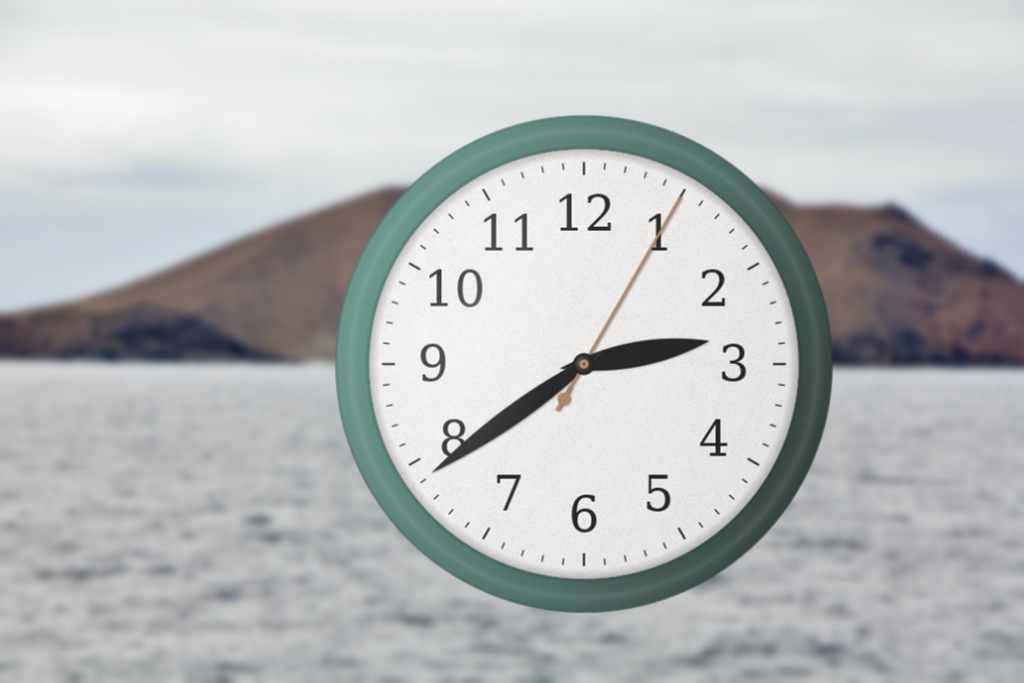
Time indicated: 2h39m05s
